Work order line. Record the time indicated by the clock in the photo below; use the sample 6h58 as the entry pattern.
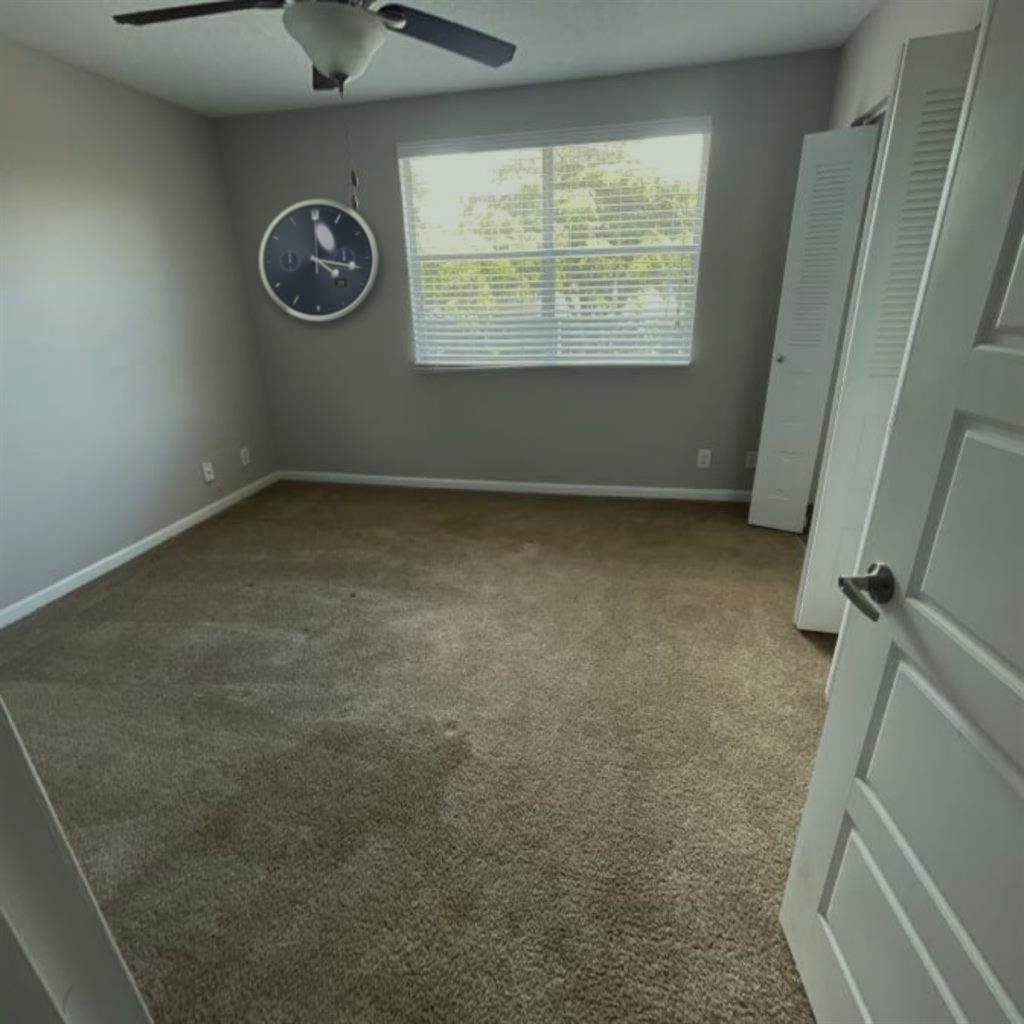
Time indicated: 4h17
